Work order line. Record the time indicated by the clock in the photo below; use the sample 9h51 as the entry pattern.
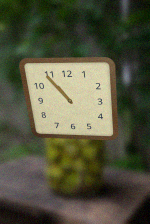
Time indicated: 10h54
